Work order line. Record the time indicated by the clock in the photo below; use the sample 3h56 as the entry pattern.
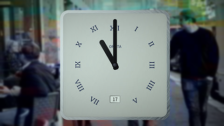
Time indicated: 11h00
